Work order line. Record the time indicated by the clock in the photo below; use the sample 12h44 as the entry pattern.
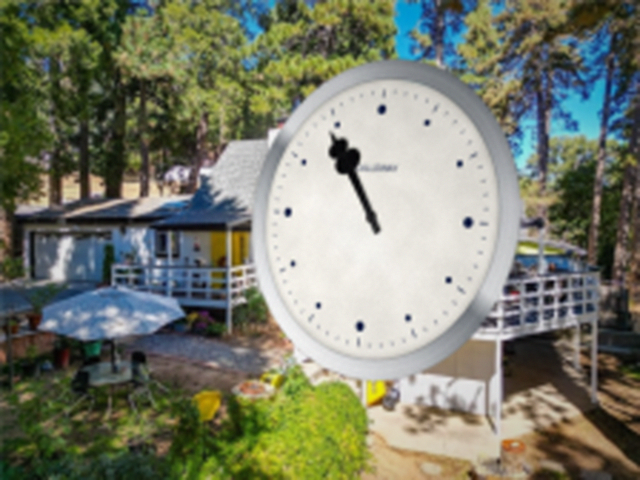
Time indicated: 10h54
